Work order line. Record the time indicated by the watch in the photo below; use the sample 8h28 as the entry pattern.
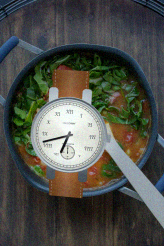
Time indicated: 6h42
